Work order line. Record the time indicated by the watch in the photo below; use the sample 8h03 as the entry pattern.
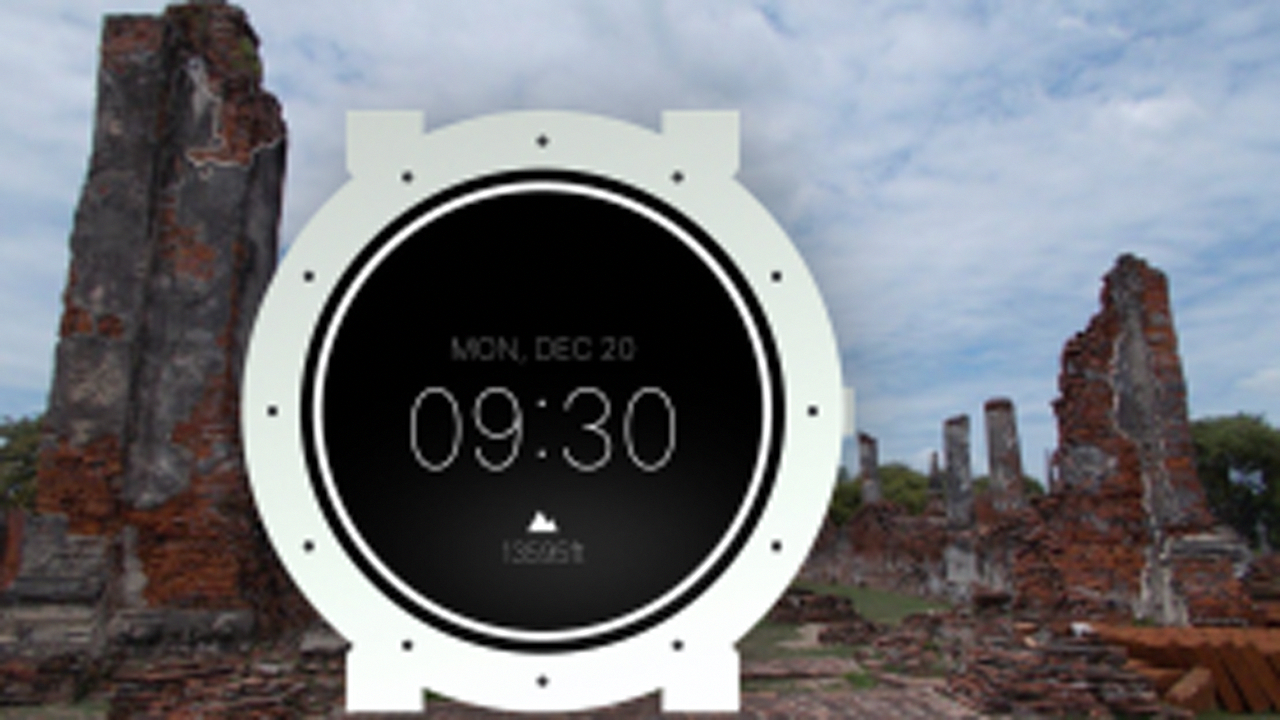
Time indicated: 9h30
